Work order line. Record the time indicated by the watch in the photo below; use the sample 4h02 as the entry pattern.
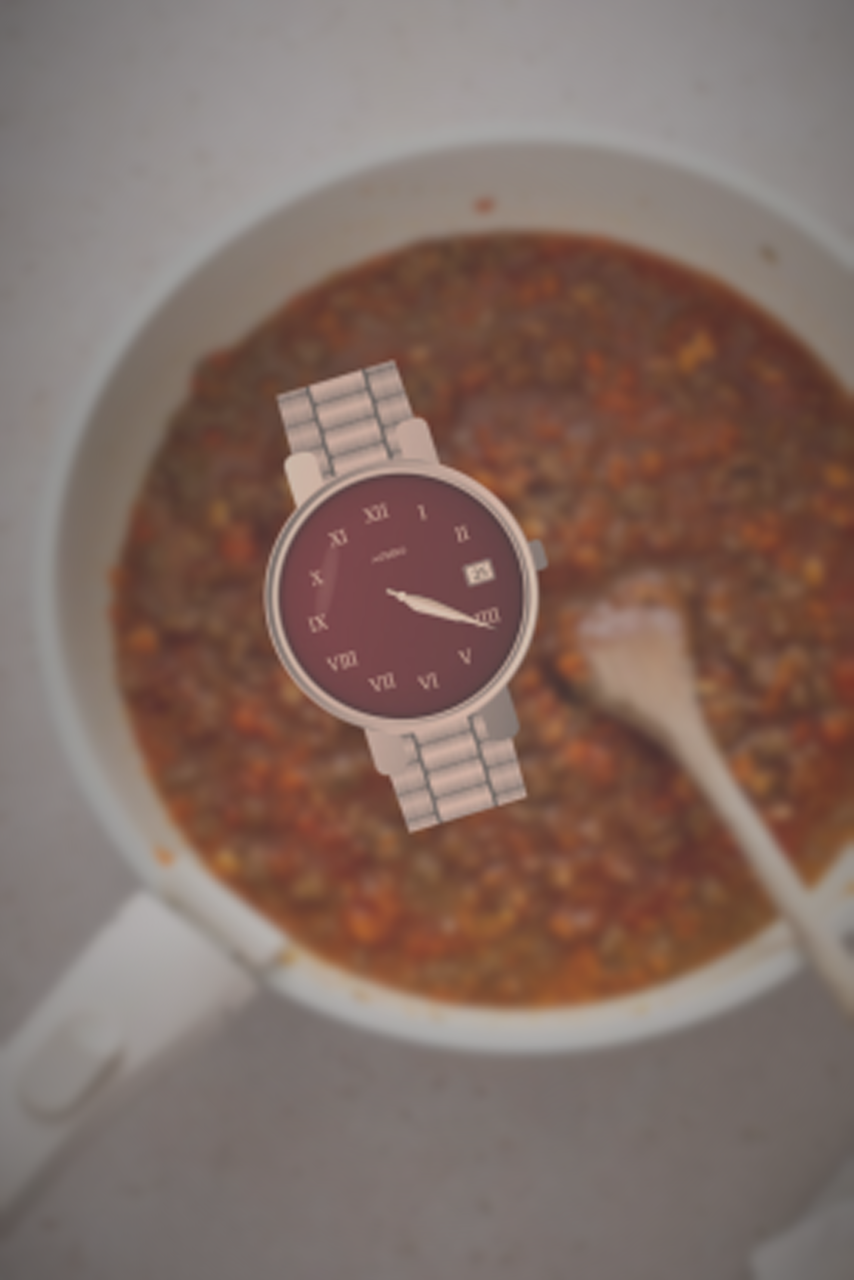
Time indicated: 4h21
